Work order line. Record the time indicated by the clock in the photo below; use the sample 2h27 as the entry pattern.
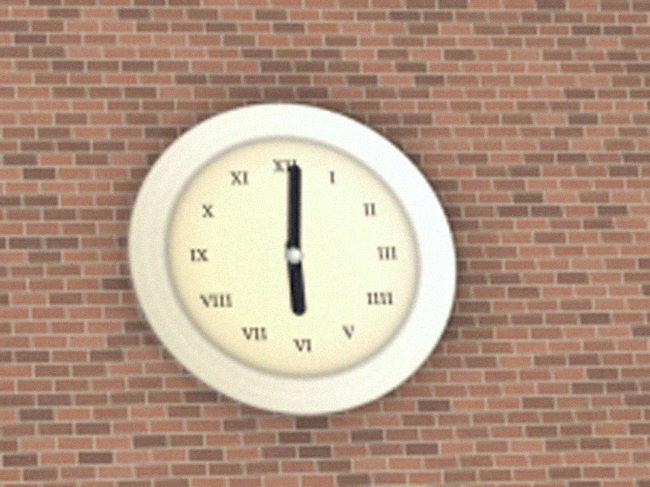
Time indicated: 6h01
